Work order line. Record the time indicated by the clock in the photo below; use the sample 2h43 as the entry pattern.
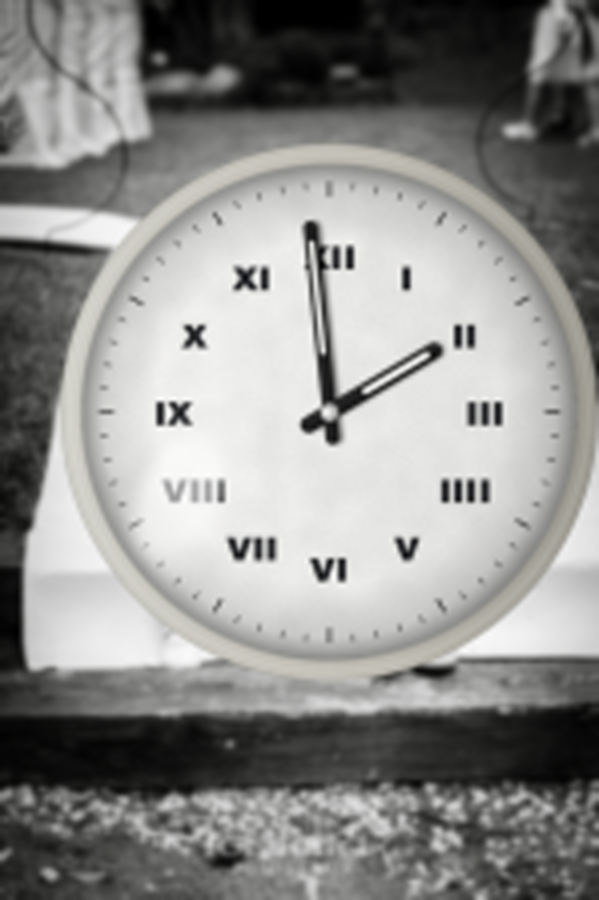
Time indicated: 1h59
